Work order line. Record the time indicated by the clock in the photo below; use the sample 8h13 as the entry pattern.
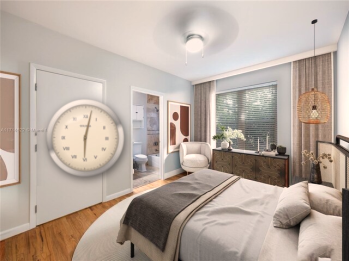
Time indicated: 6h02
